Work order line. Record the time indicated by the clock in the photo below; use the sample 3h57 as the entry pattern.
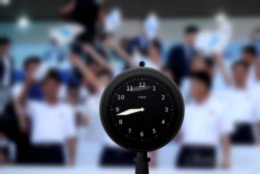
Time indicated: 8h43
